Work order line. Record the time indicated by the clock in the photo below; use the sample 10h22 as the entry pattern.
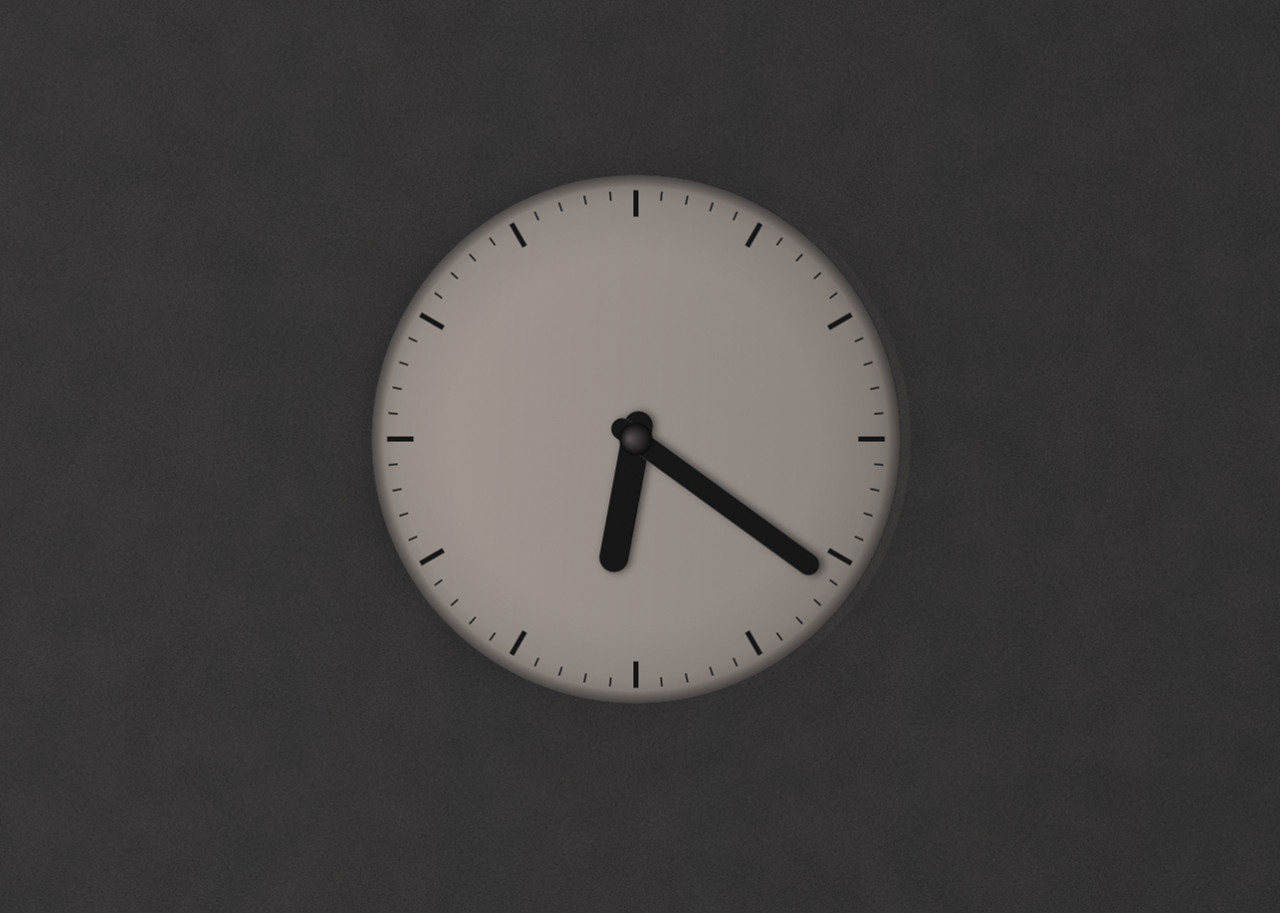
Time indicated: 6h21
